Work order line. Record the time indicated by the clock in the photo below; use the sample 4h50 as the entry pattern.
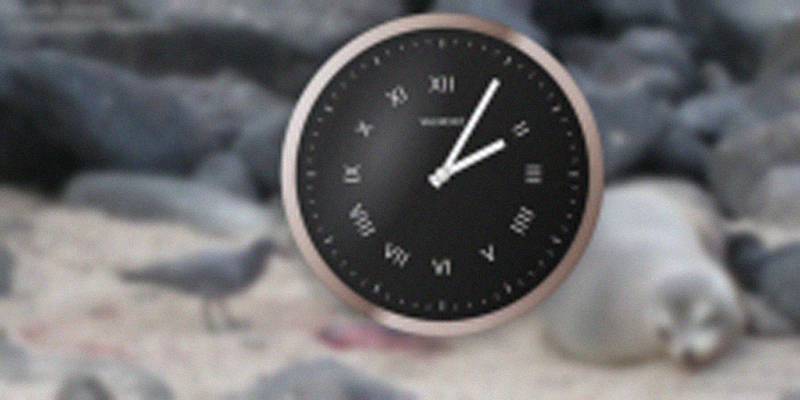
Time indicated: 2h05
